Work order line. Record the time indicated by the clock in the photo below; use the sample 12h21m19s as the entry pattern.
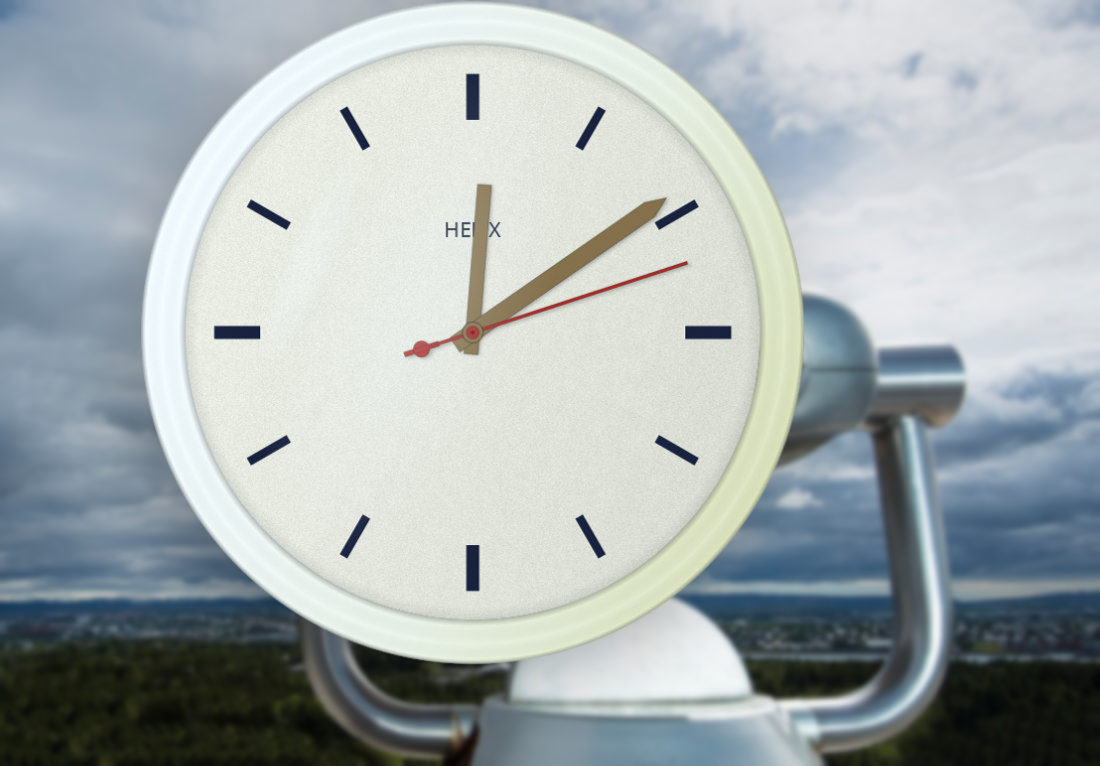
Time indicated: 12h09m12s
